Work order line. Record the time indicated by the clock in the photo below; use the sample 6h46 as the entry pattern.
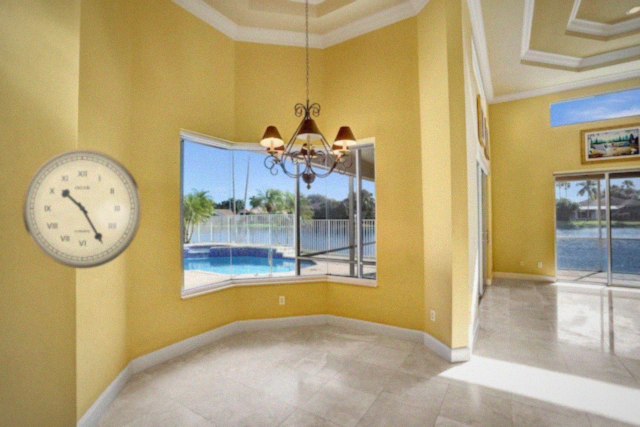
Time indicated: 10h25
